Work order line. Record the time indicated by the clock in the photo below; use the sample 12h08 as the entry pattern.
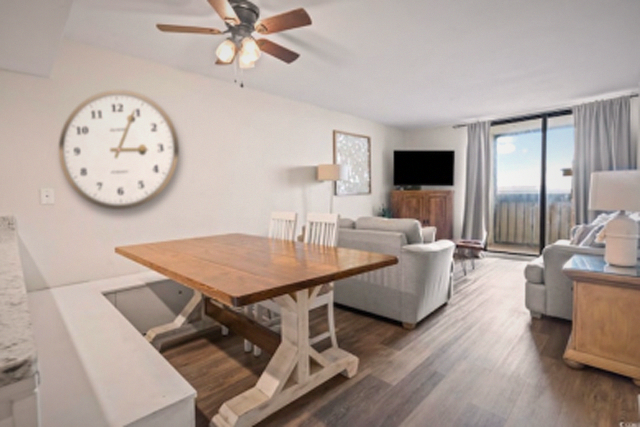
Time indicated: 3h04
